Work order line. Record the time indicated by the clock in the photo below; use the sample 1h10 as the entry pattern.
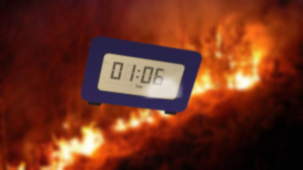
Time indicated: 1h06
